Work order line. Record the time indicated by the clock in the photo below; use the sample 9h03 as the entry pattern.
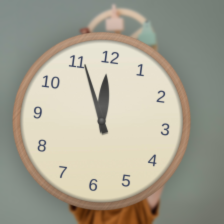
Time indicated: 11h56
